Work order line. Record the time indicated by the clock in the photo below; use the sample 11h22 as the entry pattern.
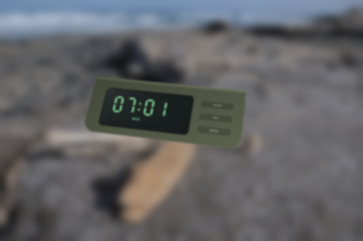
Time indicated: 7h01
